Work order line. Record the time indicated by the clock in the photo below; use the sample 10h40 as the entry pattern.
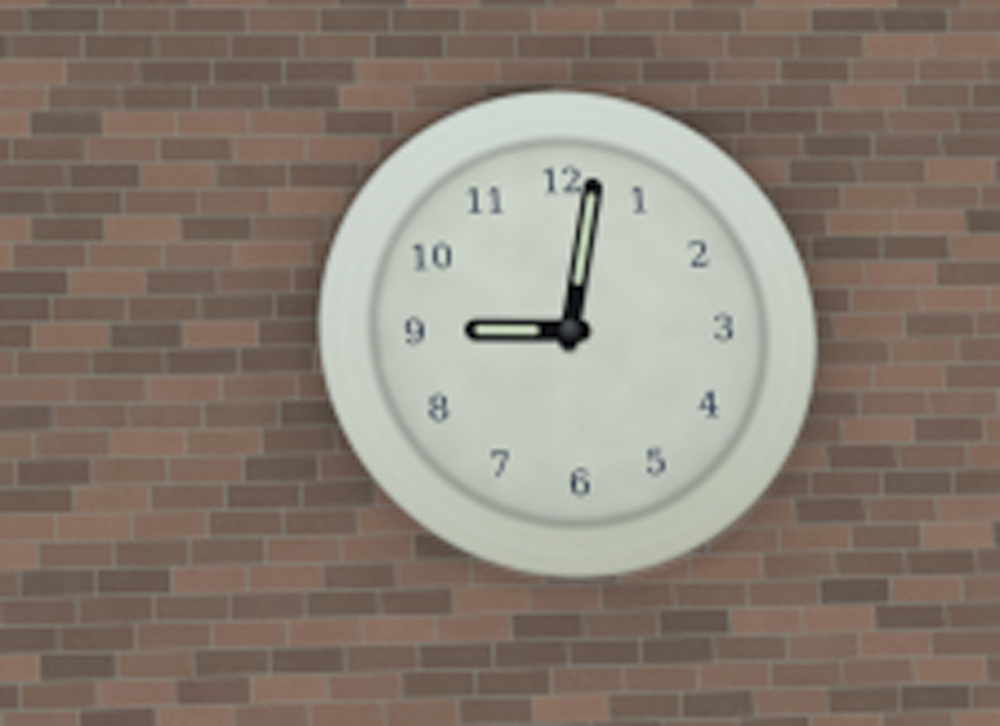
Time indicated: 9h02
